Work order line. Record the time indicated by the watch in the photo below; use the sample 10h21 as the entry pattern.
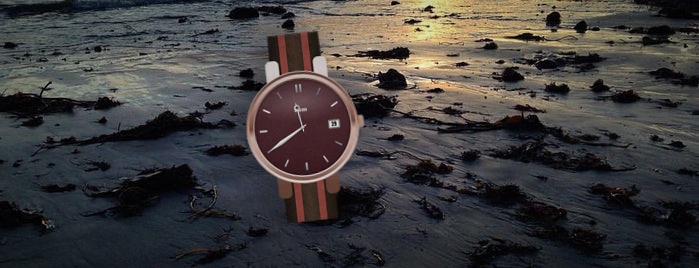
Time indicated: 11h40
